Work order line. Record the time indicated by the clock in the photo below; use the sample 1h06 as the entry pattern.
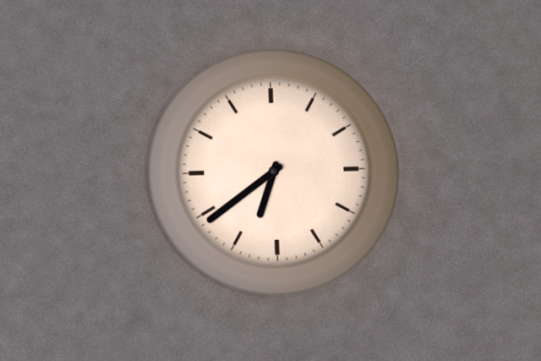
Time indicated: 6h39
